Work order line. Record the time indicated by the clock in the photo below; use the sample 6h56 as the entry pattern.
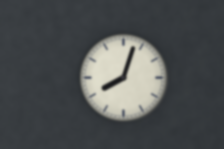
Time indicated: 8h03
